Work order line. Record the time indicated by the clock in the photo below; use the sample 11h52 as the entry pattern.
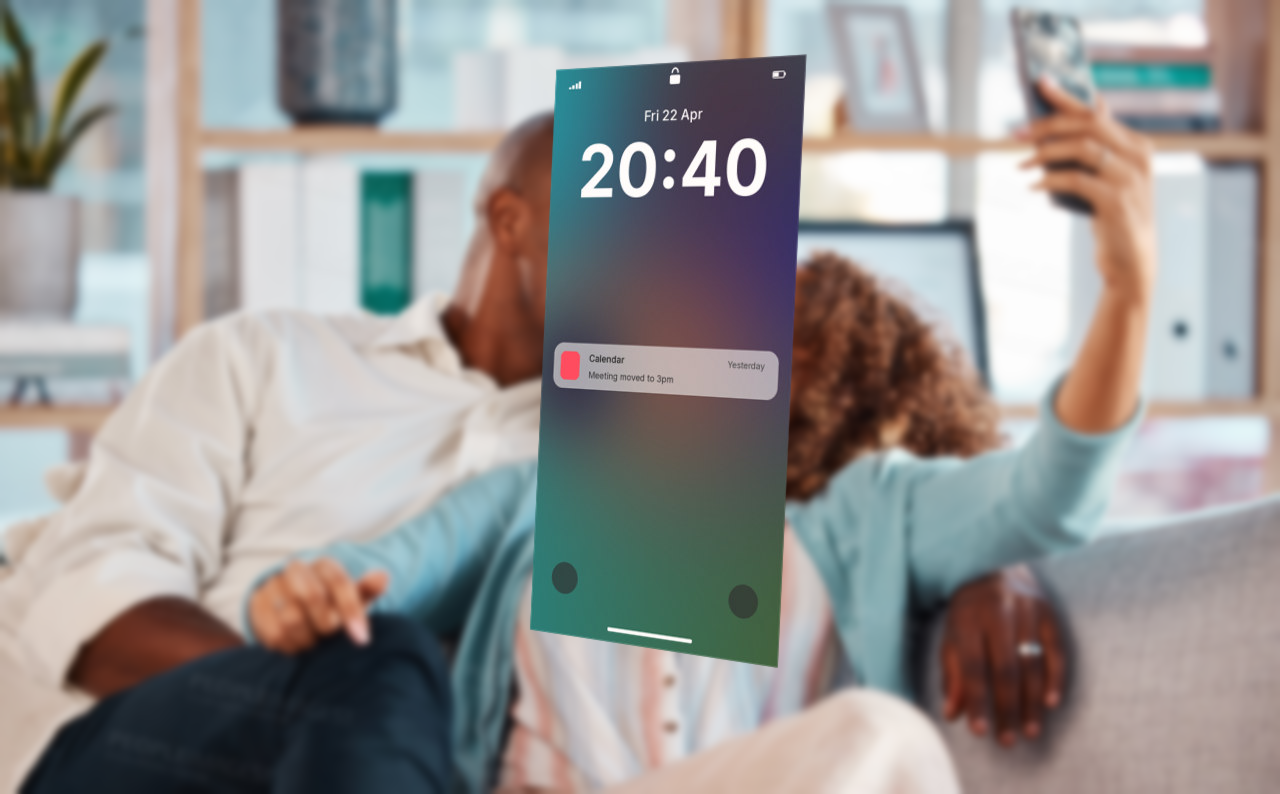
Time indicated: 20h40
